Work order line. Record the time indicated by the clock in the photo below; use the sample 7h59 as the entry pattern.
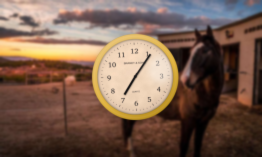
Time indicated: 7h06
